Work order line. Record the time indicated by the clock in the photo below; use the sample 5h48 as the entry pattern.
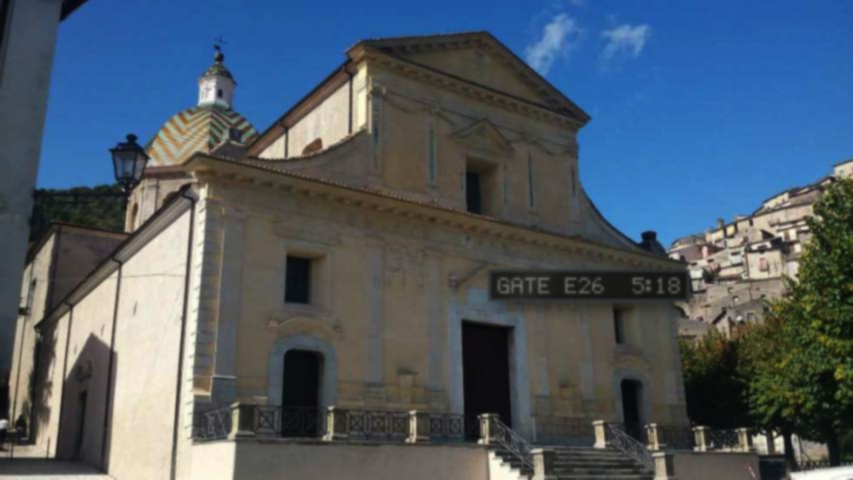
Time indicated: 5h18
